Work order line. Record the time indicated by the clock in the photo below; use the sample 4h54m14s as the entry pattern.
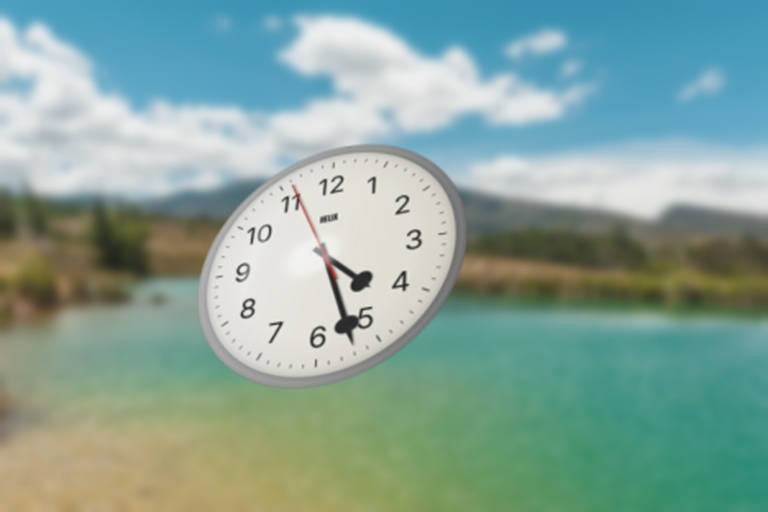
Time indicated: 4h26m56s
